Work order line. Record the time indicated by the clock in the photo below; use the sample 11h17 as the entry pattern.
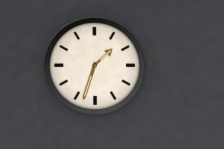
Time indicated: 1h33
